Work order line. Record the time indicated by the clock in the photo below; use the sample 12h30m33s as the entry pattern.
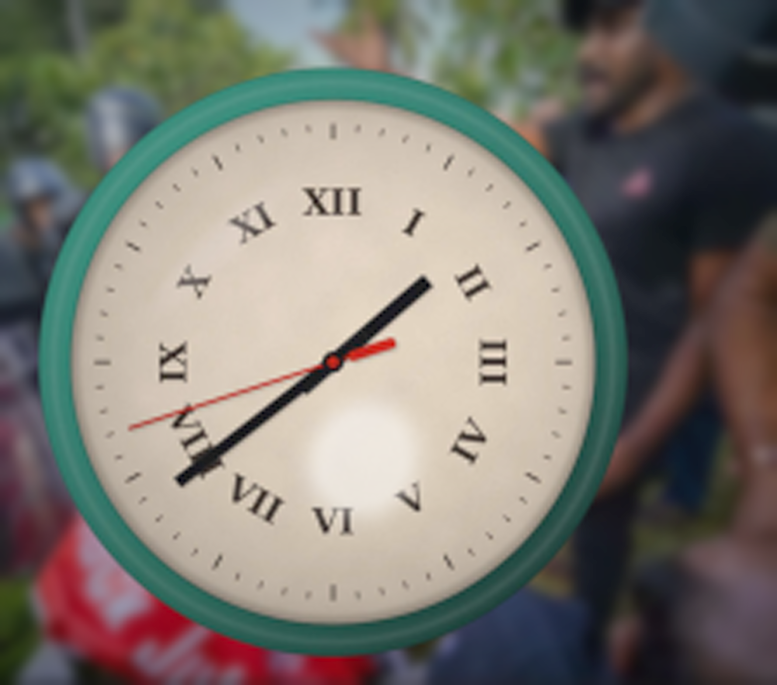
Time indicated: 1h38m42s
